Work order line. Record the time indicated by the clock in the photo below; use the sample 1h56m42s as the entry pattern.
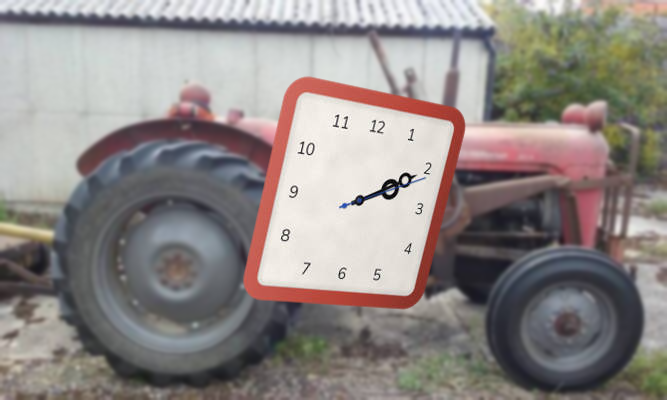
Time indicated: 2h10m11s
